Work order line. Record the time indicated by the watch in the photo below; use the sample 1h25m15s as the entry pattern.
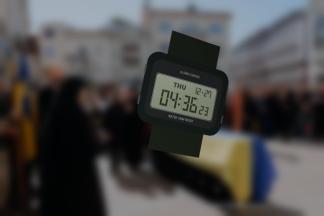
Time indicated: 4h36m23s
